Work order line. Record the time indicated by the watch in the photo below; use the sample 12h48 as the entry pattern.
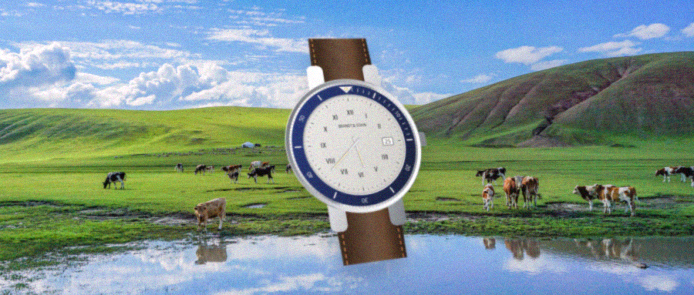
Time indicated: 5h38
